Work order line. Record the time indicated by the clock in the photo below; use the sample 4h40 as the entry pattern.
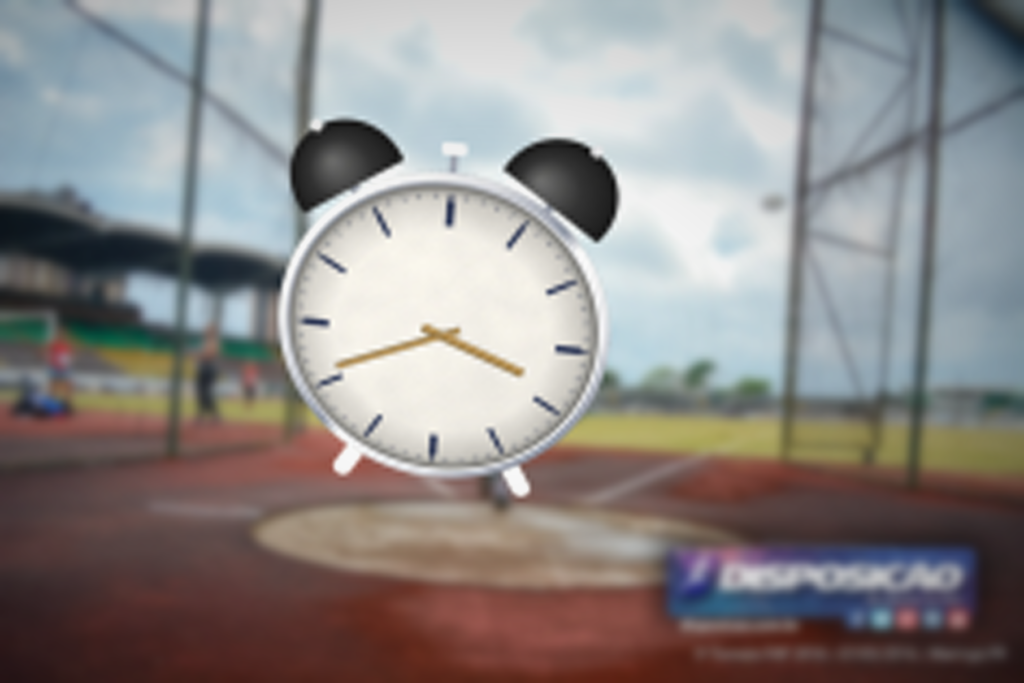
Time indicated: 3h41
